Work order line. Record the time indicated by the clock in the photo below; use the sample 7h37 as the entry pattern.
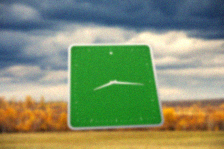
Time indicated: 8h16
